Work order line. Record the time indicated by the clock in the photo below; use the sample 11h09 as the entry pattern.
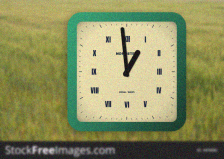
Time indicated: 12h59
